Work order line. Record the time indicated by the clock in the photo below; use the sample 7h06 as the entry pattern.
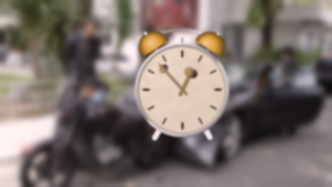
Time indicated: 12h53
